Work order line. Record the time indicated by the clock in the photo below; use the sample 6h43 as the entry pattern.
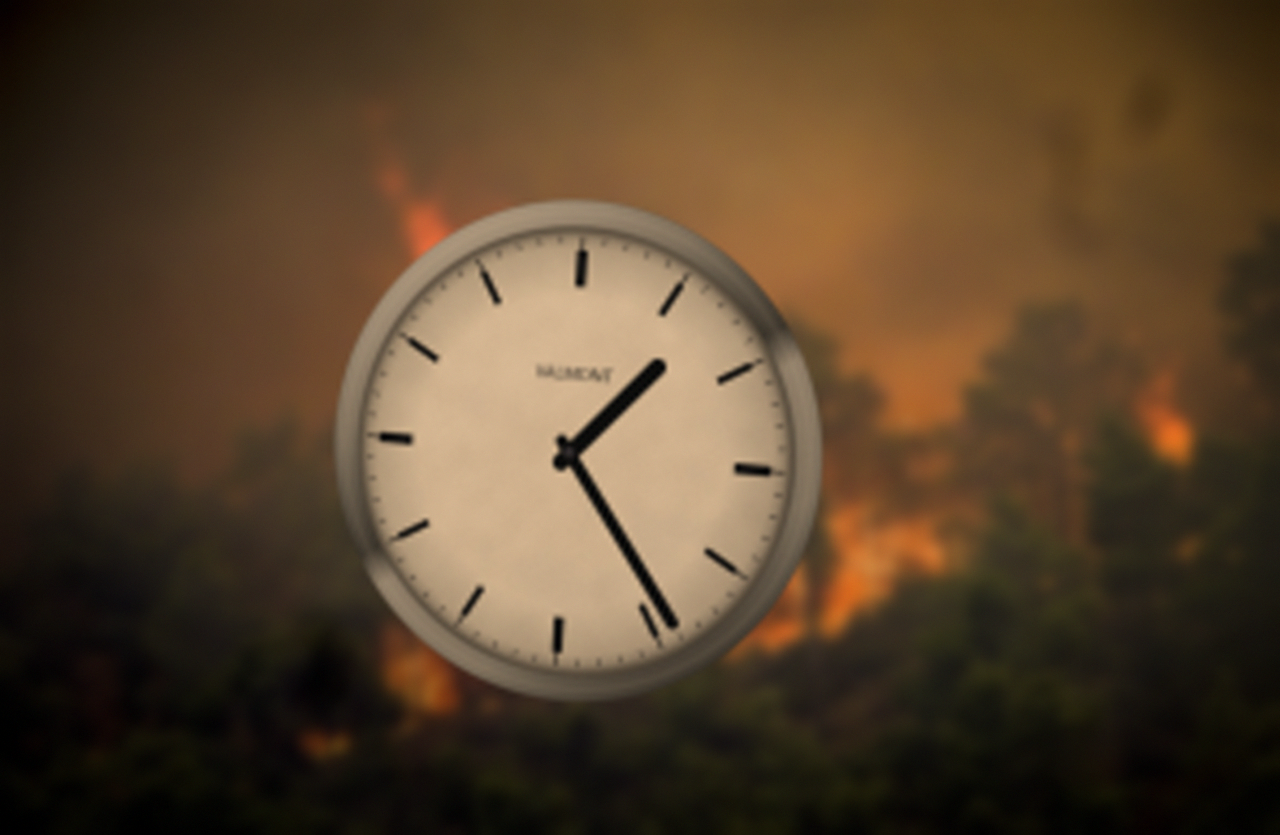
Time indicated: 1h24
